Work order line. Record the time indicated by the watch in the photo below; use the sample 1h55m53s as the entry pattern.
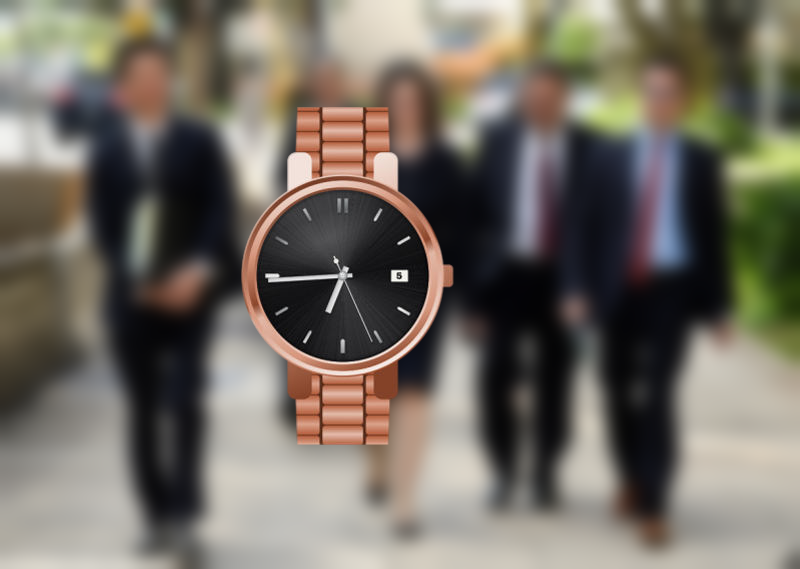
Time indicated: 6h44m26s
